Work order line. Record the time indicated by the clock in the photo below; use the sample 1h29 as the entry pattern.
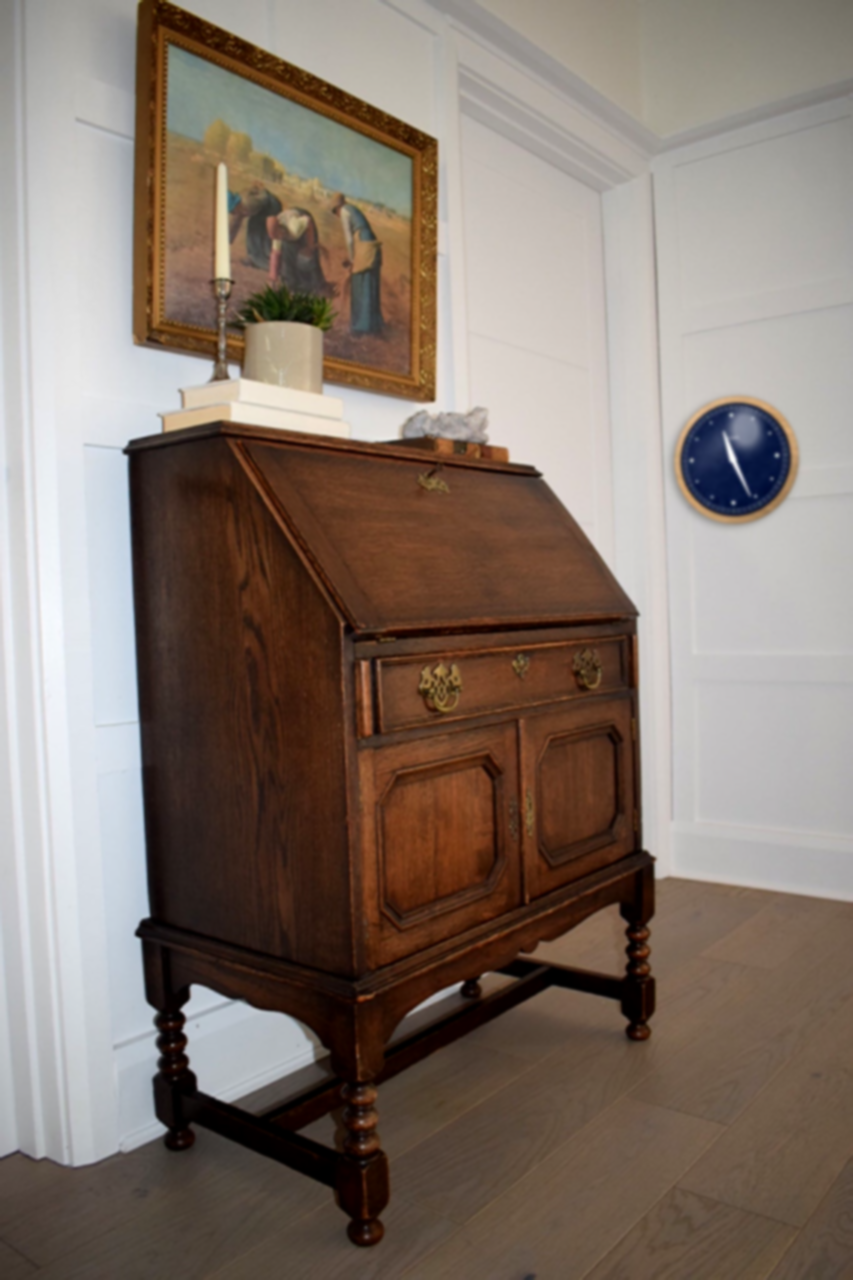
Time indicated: 11h26
